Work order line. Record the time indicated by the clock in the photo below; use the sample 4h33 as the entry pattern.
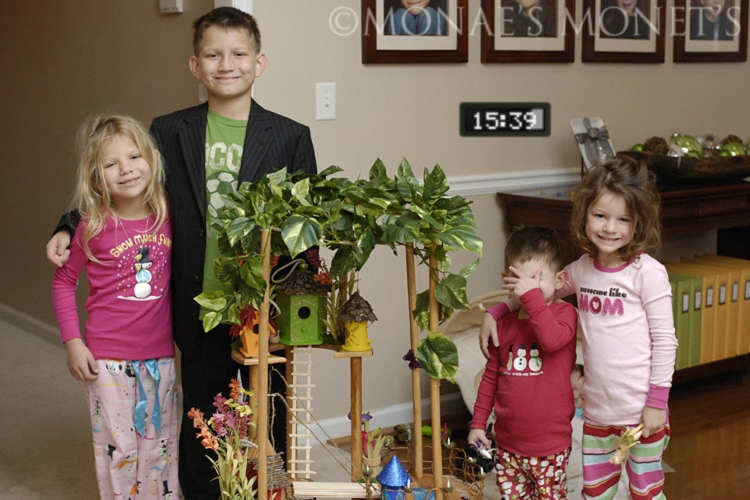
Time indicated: 15h39
